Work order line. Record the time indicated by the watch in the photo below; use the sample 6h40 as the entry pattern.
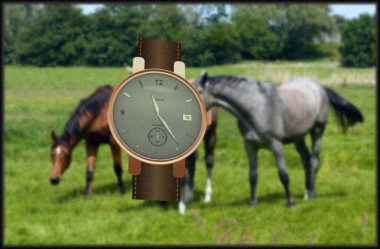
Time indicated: 11h24
